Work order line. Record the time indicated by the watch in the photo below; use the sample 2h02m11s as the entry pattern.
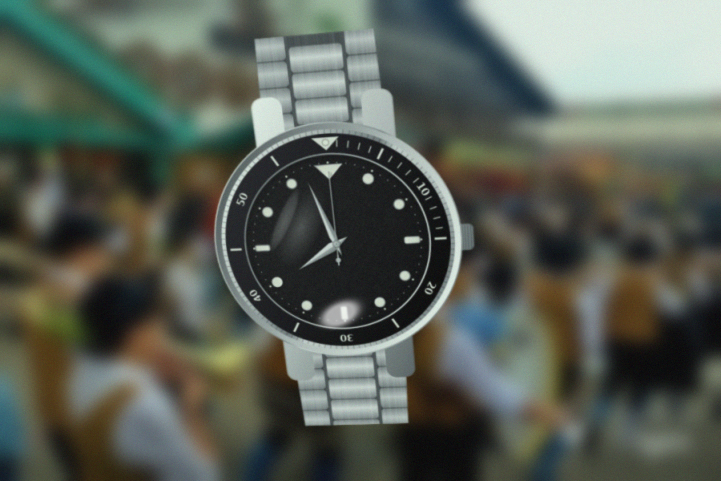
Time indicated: 7h57m00s
